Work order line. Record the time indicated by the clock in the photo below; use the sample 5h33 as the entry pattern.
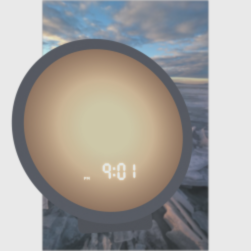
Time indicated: 9h01
